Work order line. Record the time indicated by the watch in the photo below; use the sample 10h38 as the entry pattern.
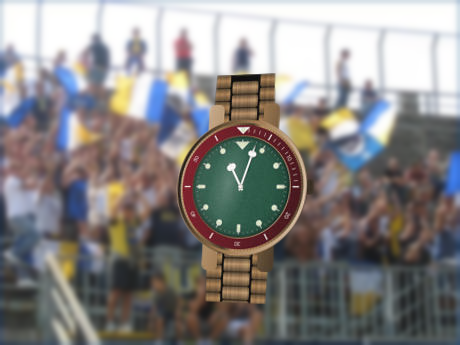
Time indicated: 11h03
